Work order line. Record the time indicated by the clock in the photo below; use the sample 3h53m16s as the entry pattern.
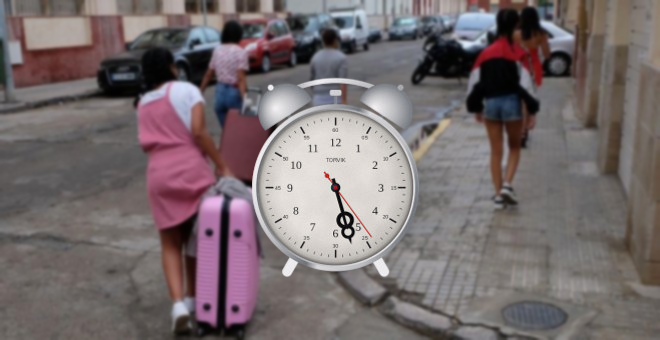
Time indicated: 5h27m24s
